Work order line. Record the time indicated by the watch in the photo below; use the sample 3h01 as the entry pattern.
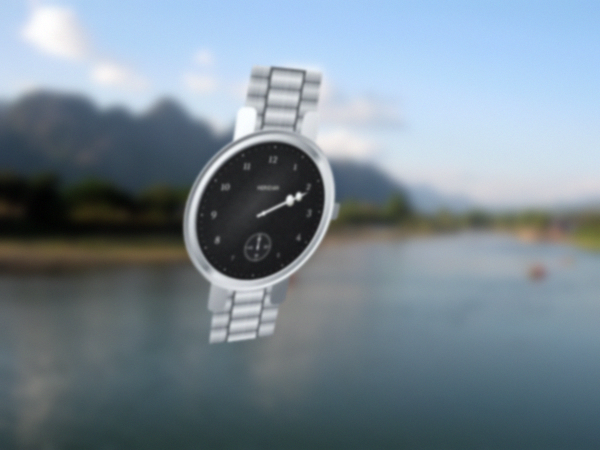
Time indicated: 2h11
